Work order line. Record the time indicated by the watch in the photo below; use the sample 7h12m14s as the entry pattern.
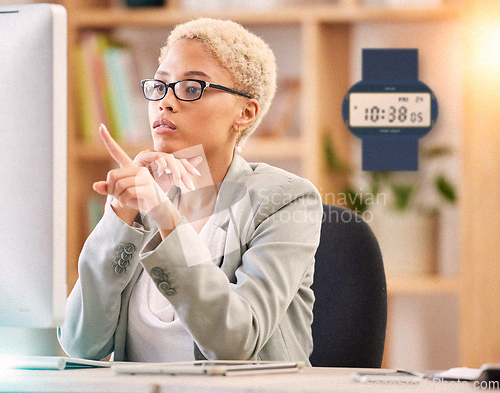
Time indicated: 10h38m05s
